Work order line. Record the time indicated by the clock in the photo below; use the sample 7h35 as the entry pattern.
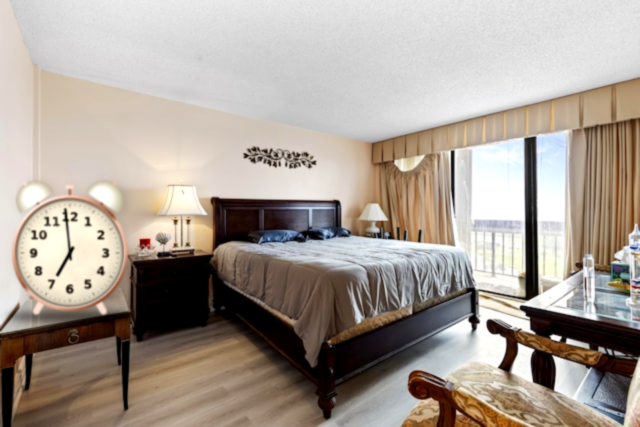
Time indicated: 6h59
